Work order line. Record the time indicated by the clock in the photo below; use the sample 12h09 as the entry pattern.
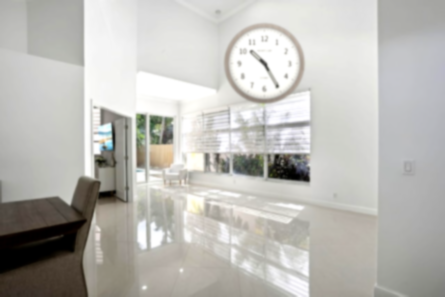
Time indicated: 10h25
